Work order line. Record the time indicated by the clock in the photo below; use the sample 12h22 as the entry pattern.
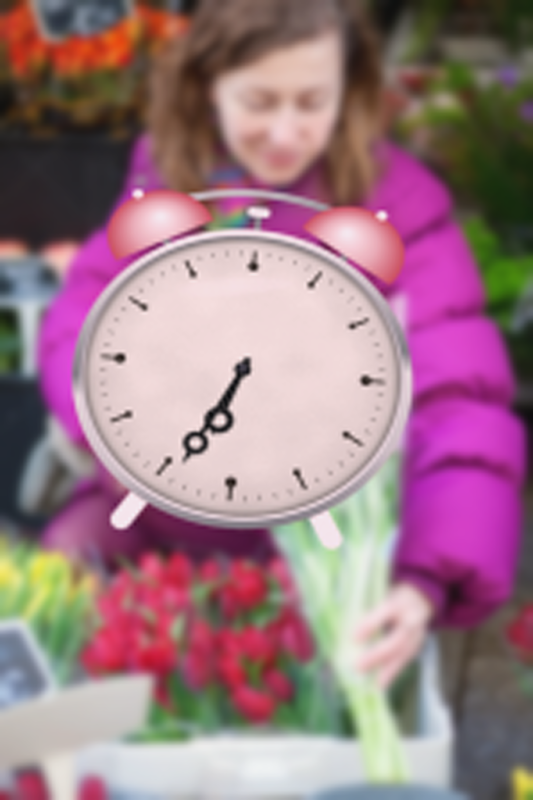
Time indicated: 6h34
